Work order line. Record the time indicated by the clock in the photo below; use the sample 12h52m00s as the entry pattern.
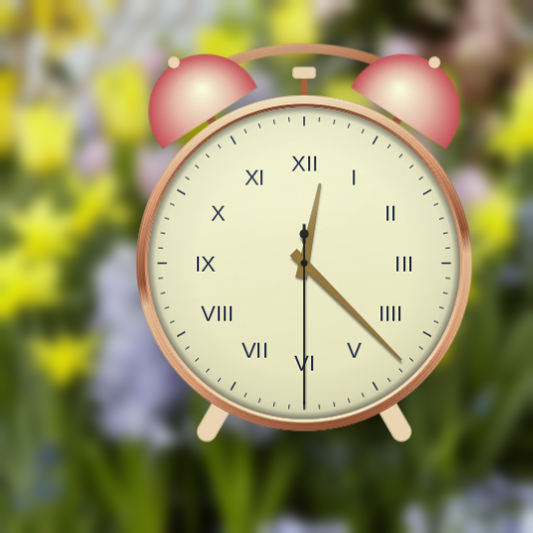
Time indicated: 12h22m30s
